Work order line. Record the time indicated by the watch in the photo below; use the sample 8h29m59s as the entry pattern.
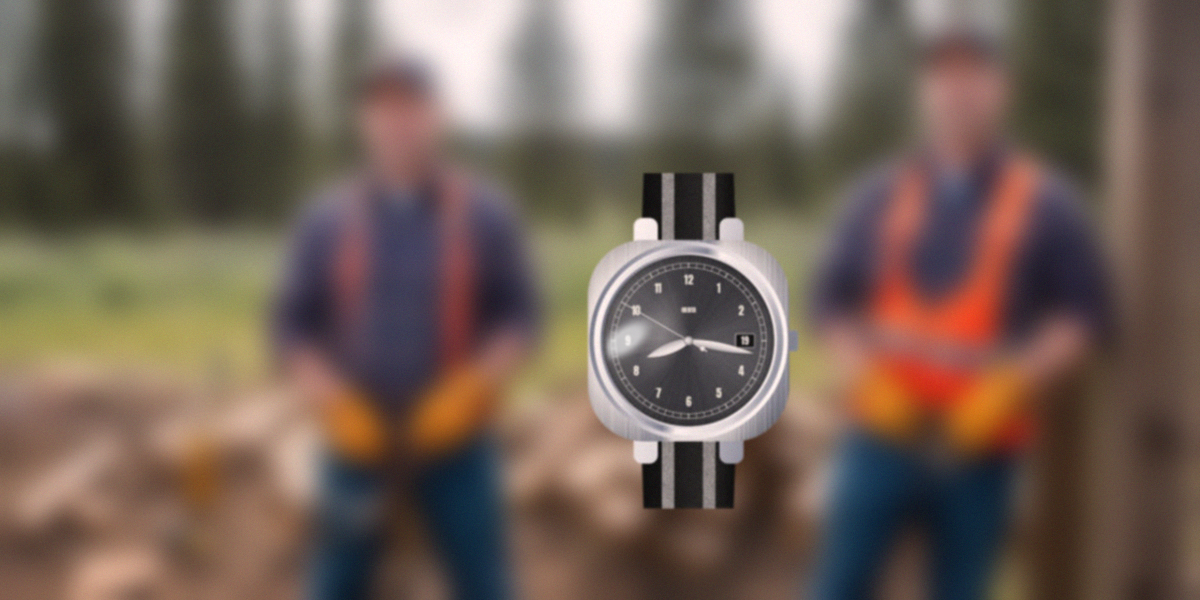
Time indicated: 8h16m50s
